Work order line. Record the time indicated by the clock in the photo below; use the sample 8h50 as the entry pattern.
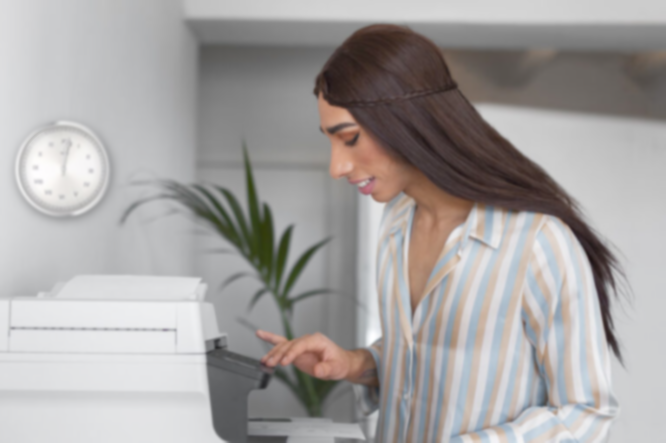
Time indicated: 12h01
